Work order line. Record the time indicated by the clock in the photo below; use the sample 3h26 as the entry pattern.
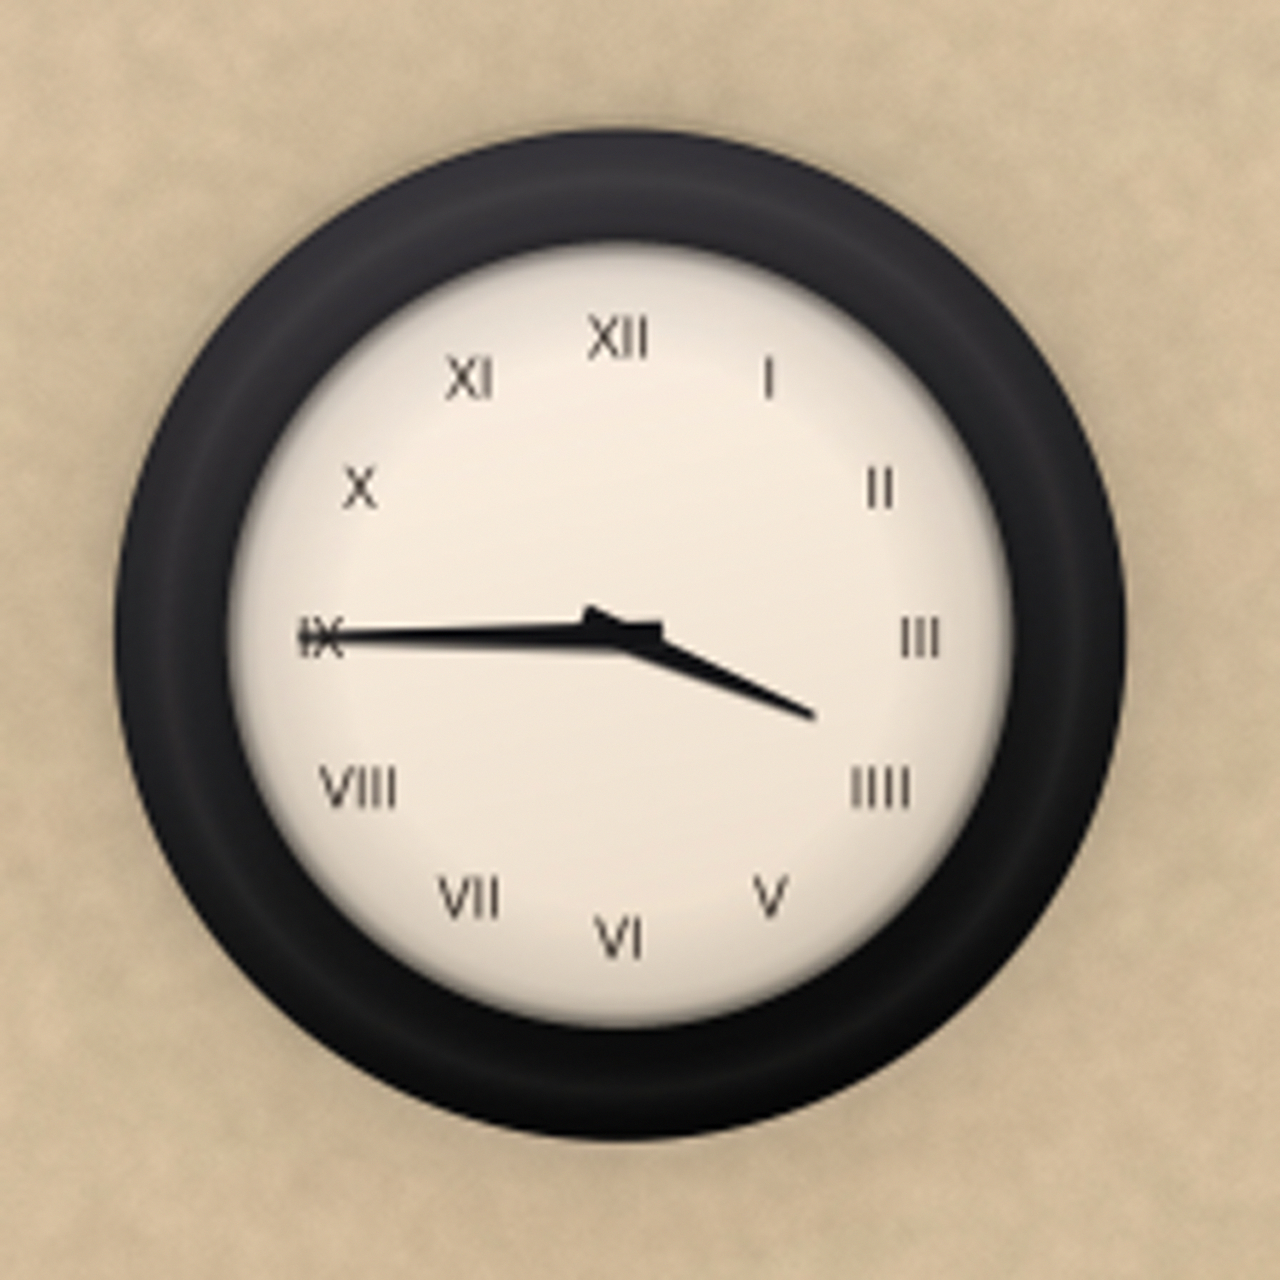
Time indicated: 3h45
